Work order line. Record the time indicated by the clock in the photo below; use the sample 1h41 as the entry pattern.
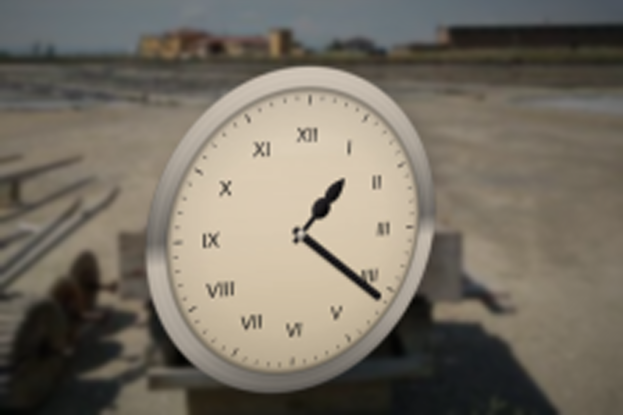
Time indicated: 1h21
